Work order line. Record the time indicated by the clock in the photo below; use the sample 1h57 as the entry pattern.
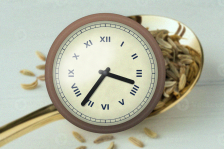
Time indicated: 3h36
